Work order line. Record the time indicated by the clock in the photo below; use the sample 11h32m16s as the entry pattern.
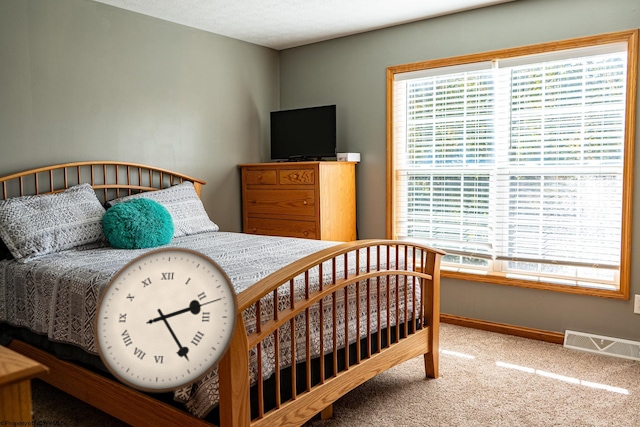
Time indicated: 2h24m12s
